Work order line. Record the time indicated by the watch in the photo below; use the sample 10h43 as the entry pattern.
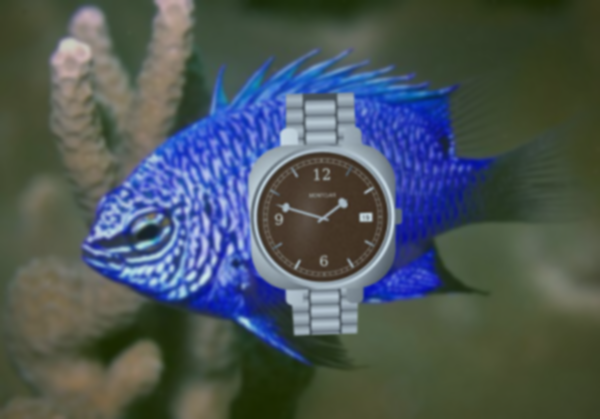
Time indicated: 1h48
